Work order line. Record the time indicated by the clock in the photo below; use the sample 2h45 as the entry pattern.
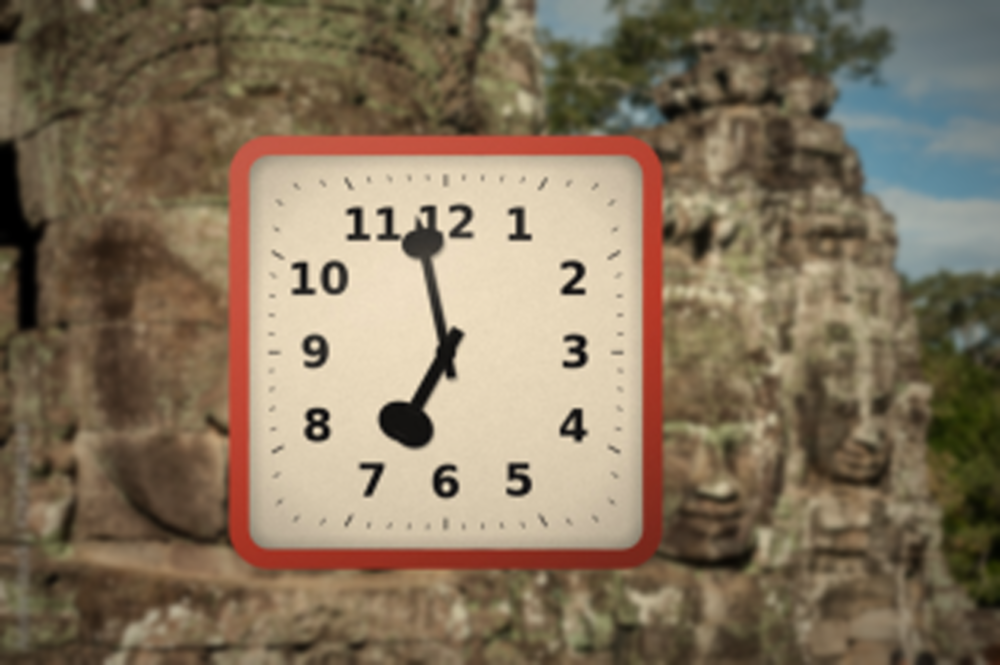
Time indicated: 6h58
